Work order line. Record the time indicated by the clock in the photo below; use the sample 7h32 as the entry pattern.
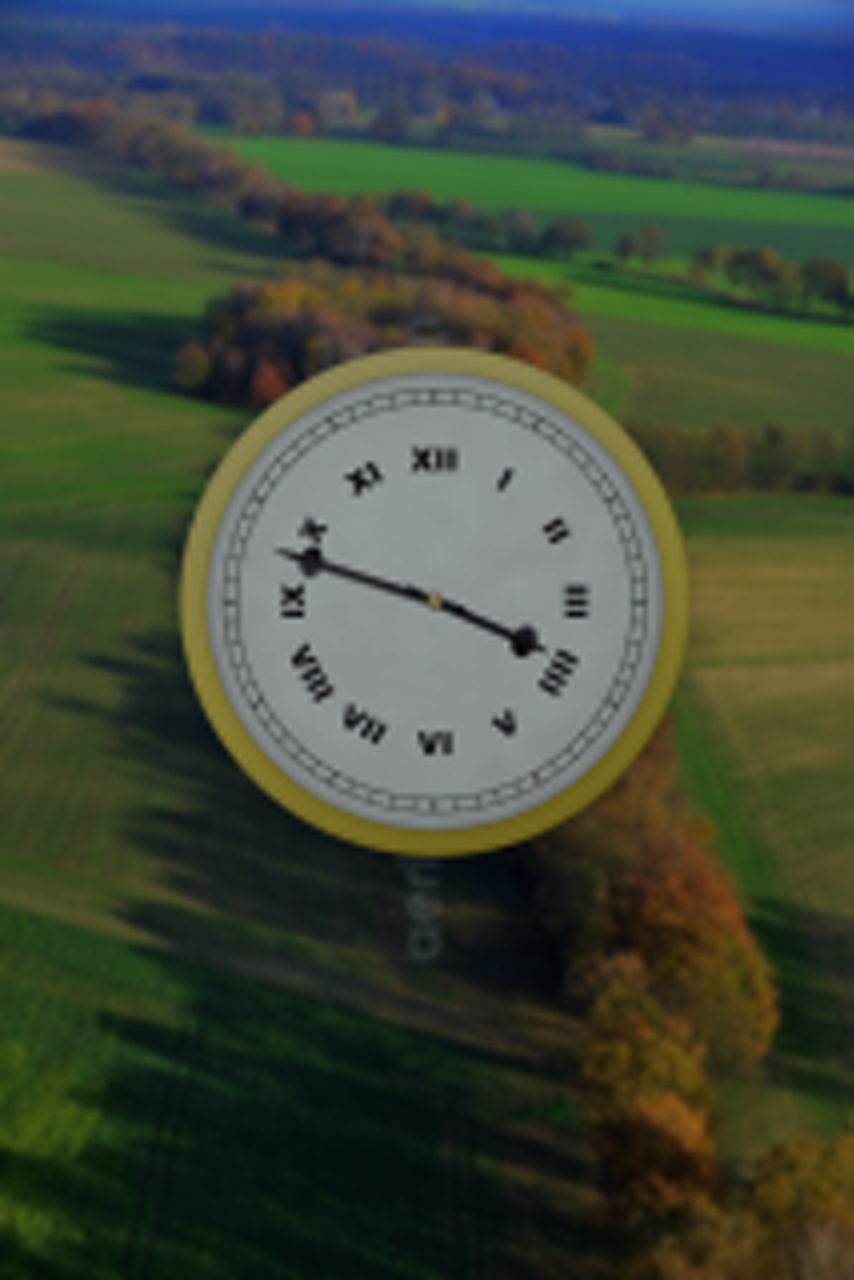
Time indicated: 3h48
